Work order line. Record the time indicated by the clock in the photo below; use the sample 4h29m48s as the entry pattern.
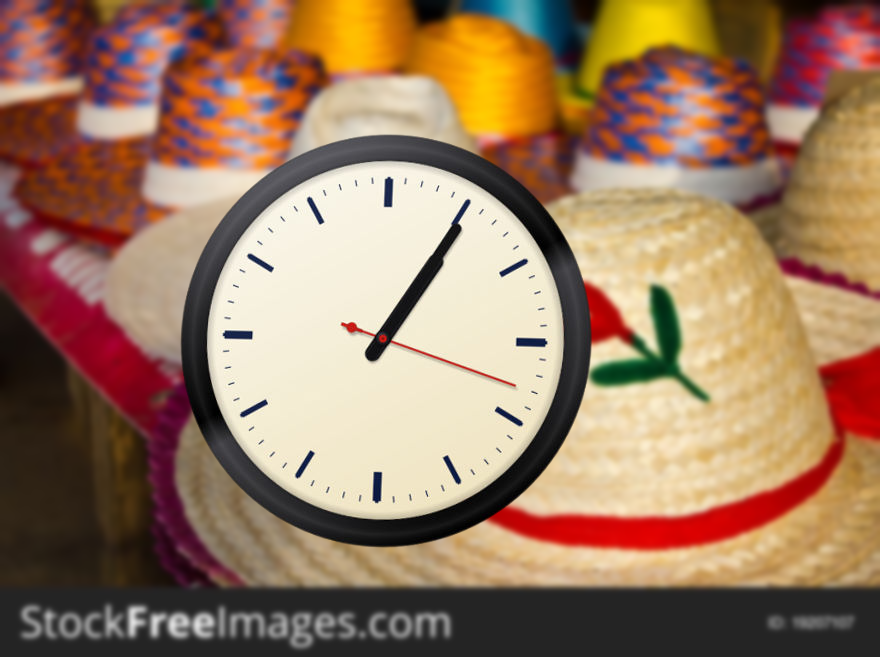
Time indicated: 1h05m18s
